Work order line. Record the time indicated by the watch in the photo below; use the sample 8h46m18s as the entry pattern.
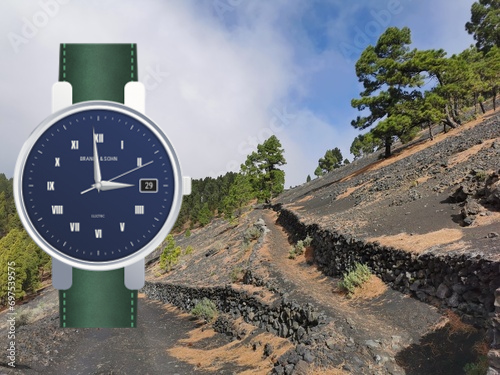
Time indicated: 2h59m11s
